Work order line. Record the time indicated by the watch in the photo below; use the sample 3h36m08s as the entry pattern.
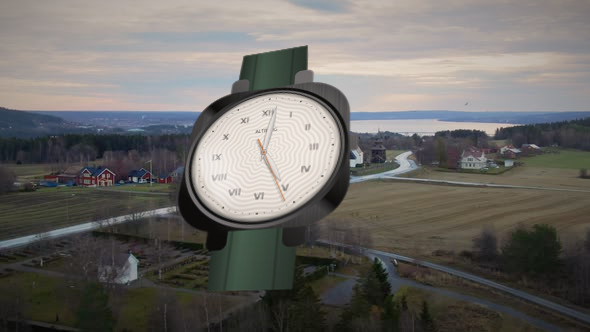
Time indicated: 5h01m26s
